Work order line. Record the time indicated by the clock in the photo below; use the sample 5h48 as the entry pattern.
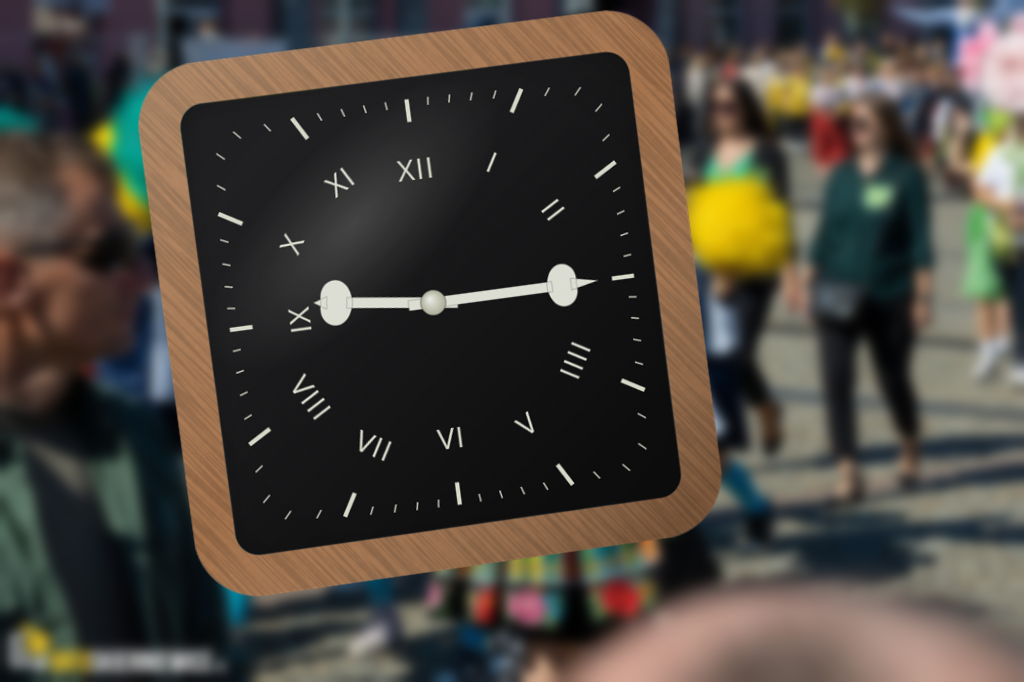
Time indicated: 9h15
